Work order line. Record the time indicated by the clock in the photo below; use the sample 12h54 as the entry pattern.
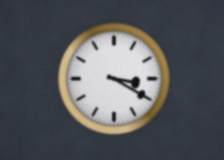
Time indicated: 3h20
